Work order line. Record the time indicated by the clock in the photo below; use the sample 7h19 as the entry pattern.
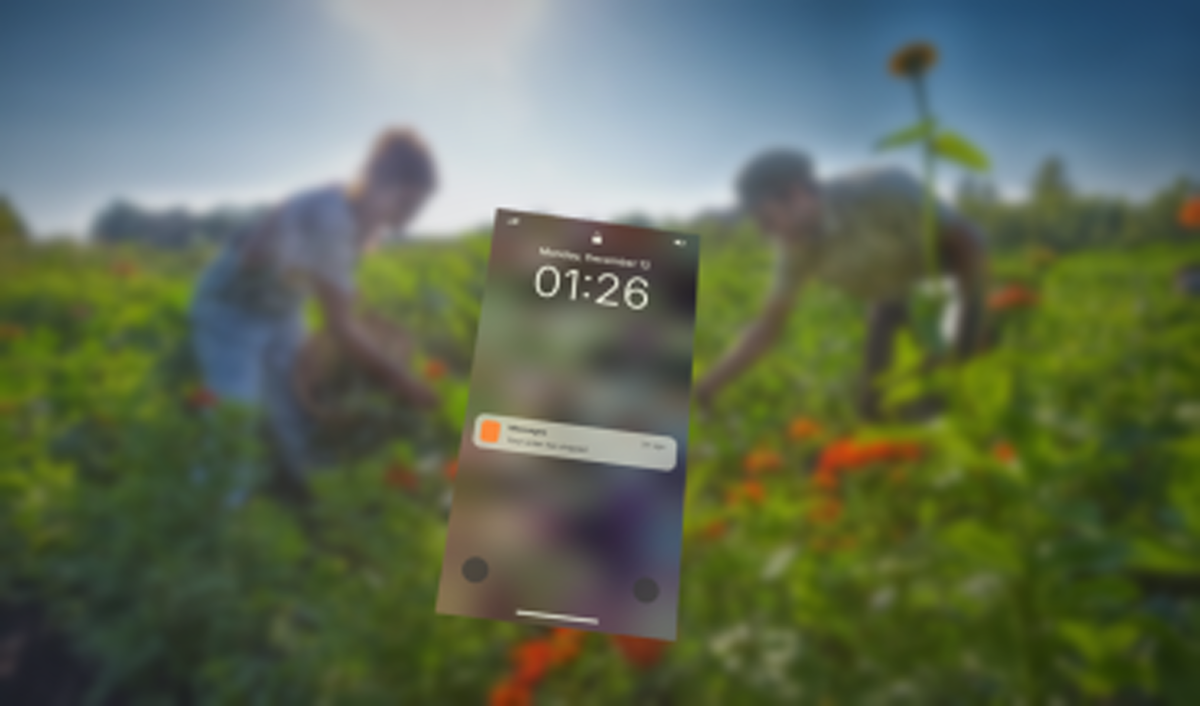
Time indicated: 1h26
